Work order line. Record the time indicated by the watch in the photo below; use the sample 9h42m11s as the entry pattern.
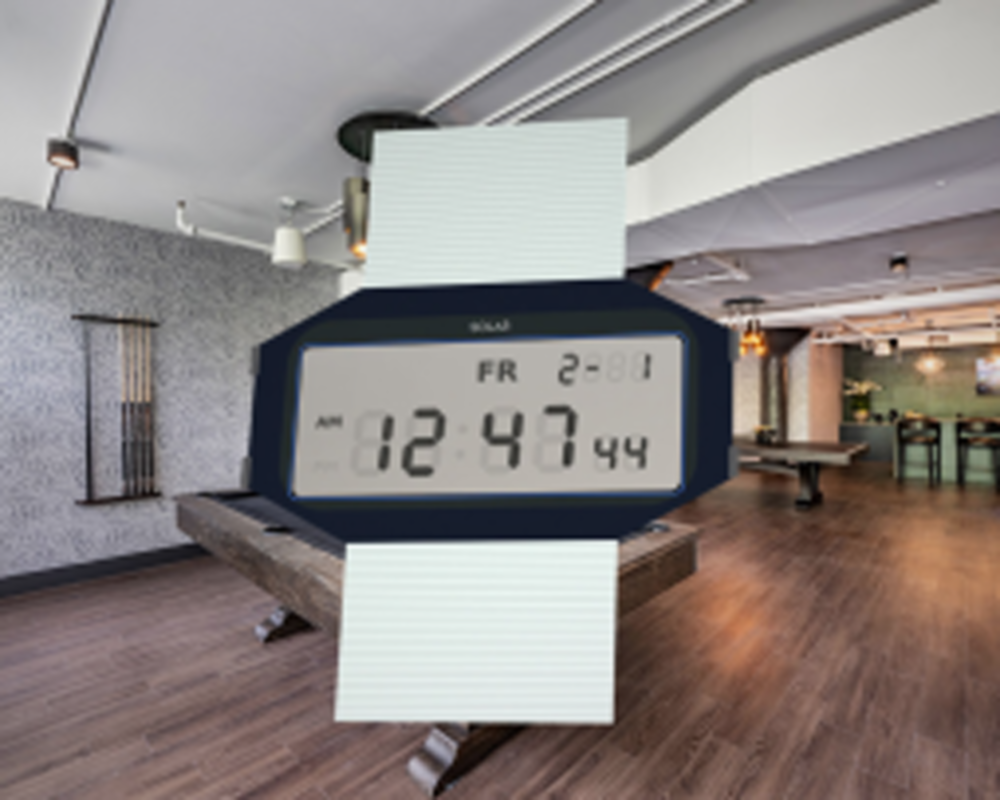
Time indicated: 12h47m44s
